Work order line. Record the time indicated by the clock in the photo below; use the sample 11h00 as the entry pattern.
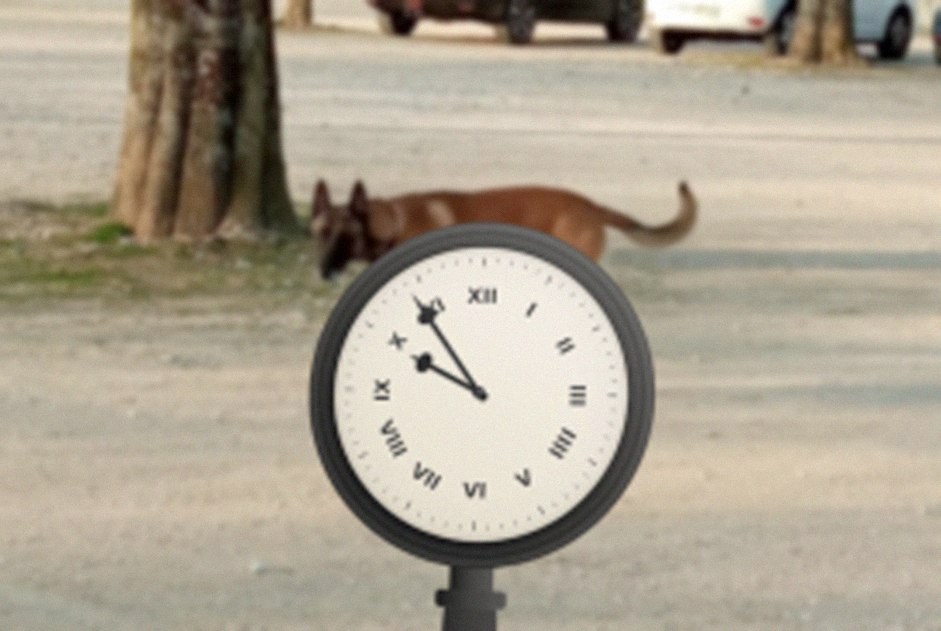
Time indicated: 9h54
